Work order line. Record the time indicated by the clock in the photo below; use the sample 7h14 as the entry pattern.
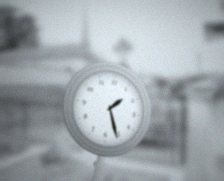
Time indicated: 1h26
